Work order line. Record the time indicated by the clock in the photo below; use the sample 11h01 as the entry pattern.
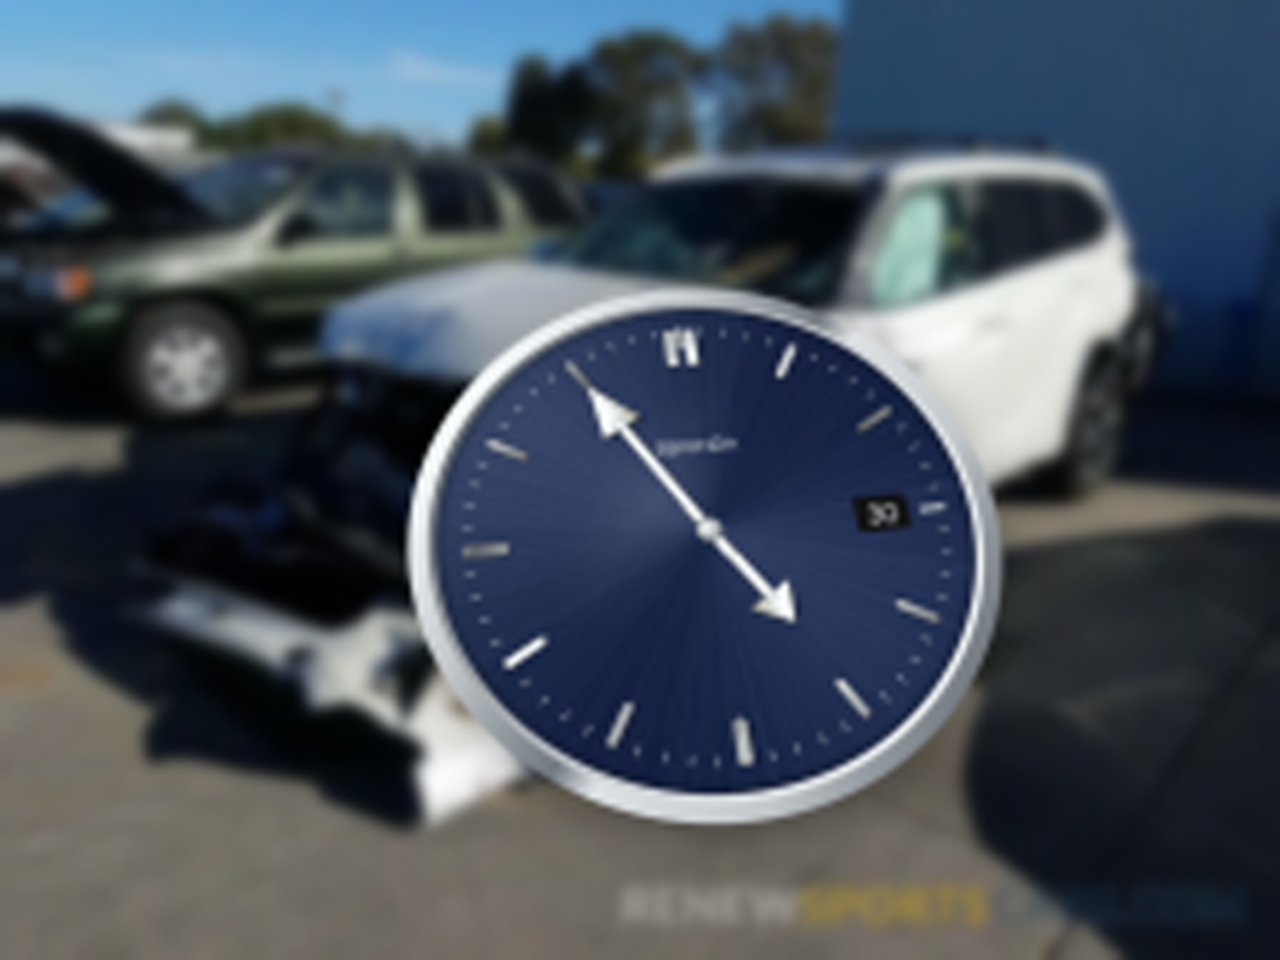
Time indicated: 4h55
